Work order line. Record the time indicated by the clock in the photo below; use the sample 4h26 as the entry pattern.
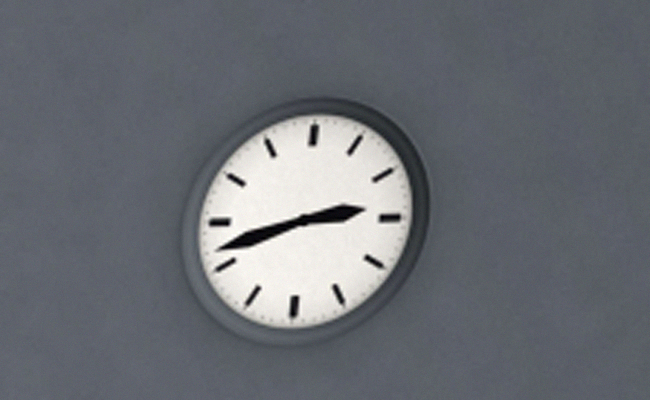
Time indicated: 2h42
